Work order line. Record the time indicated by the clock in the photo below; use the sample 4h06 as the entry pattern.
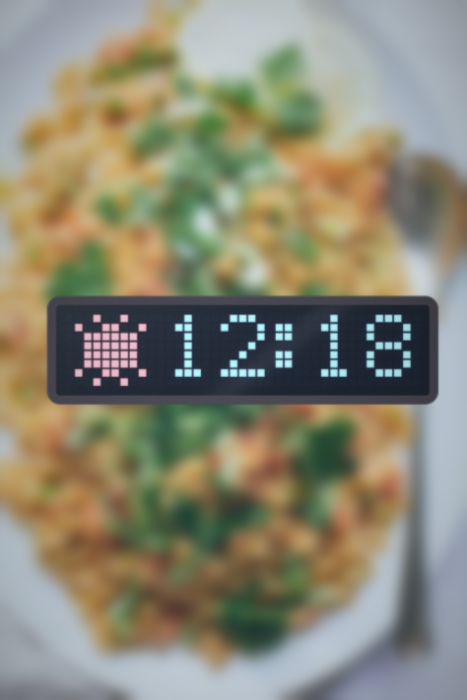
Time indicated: 12h18
